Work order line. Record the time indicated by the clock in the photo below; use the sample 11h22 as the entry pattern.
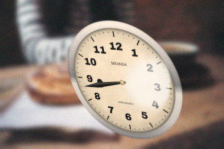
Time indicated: 8h43
